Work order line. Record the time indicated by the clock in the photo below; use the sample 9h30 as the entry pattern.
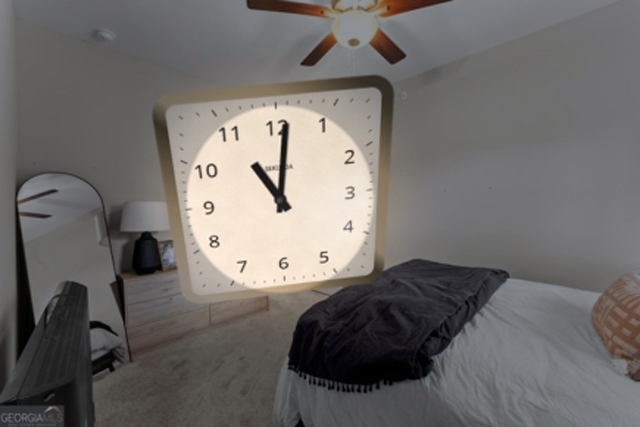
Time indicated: 11h01
